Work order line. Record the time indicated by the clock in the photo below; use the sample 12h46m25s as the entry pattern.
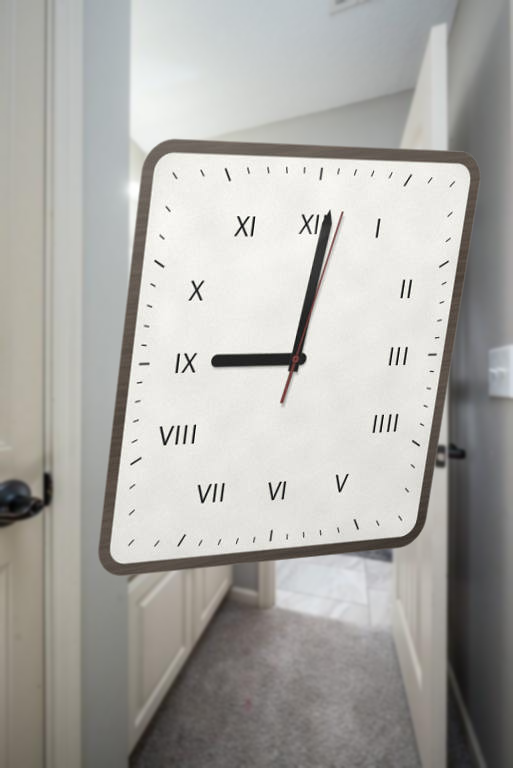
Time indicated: 9h01m02s
